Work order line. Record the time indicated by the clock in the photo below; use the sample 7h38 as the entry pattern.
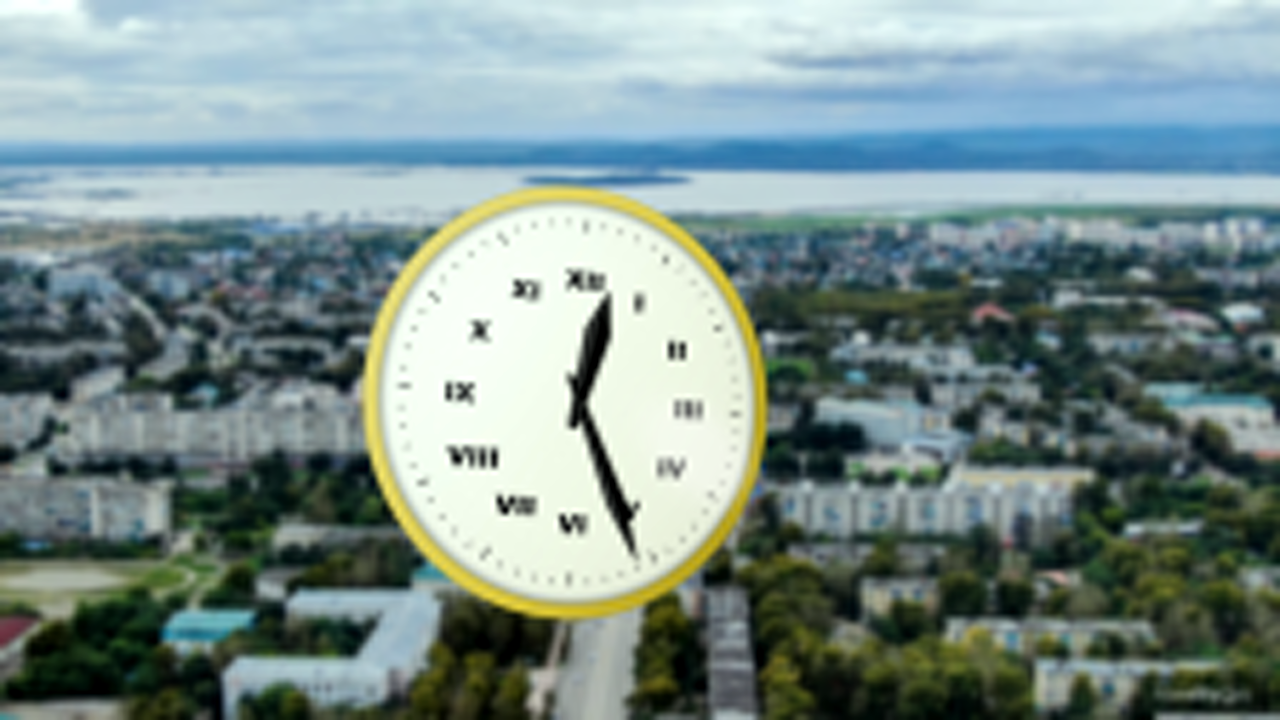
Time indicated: 12h26
